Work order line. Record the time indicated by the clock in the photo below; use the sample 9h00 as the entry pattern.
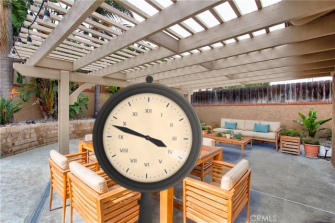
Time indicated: 3h48
